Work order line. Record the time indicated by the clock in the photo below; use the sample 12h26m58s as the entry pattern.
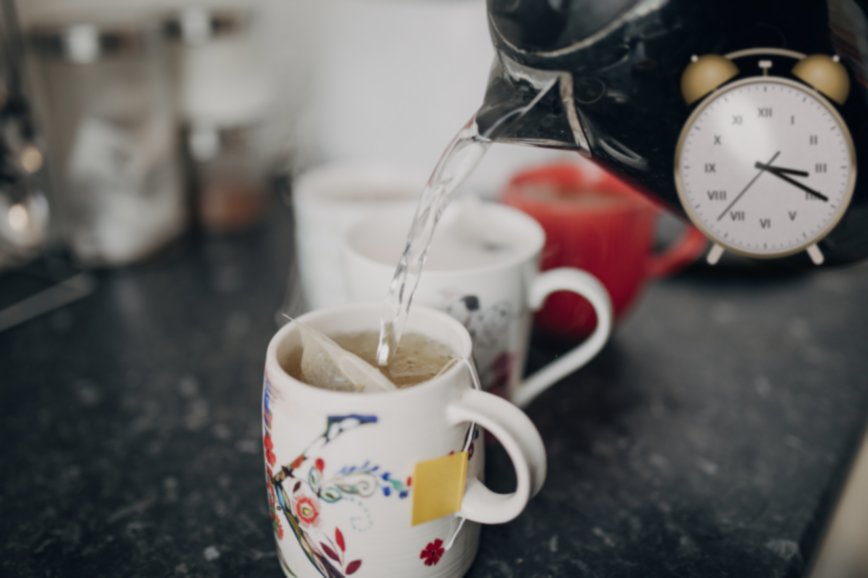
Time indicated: 3h19m37s
